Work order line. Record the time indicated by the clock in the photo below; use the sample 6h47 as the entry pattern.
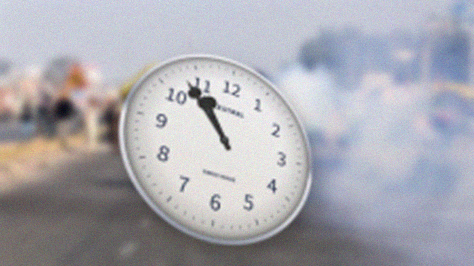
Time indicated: 10h53
